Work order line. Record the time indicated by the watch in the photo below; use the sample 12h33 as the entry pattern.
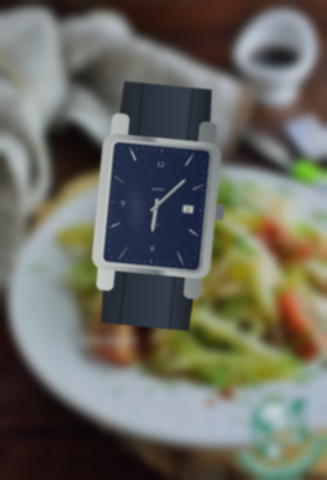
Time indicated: 6h07
